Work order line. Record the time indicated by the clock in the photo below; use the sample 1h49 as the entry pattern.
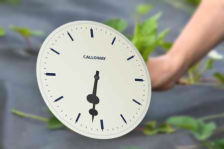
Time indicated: 6h32
